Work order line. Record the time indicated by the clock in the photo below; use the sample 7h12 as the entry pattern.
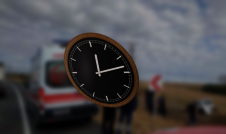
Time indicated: 12h13
